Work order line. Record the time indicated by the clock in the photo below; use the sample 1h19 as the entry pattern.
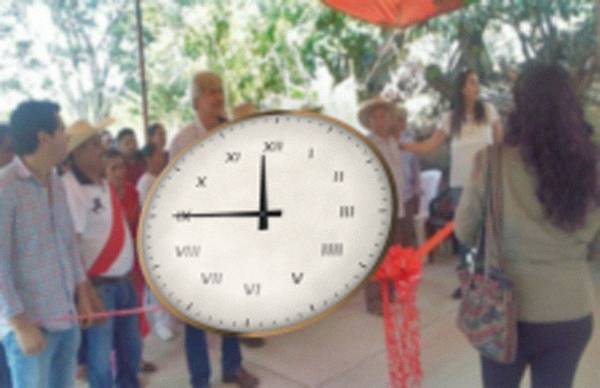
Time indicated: 11h45
